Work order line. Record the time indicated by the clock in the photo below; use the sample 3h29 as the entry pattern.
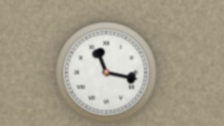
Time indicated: 11h17
